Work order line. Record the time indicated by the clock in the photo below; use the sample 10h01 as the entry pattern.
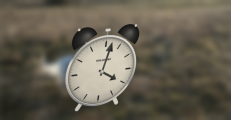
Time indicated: 4h02
